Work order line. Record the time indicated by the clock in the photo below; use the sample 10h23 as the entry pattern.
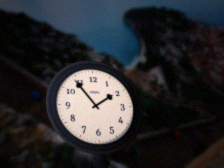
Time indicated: 1h54
